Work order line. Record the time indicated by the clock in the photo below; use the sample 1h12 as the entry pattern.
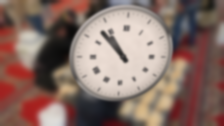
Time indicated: 10h53
